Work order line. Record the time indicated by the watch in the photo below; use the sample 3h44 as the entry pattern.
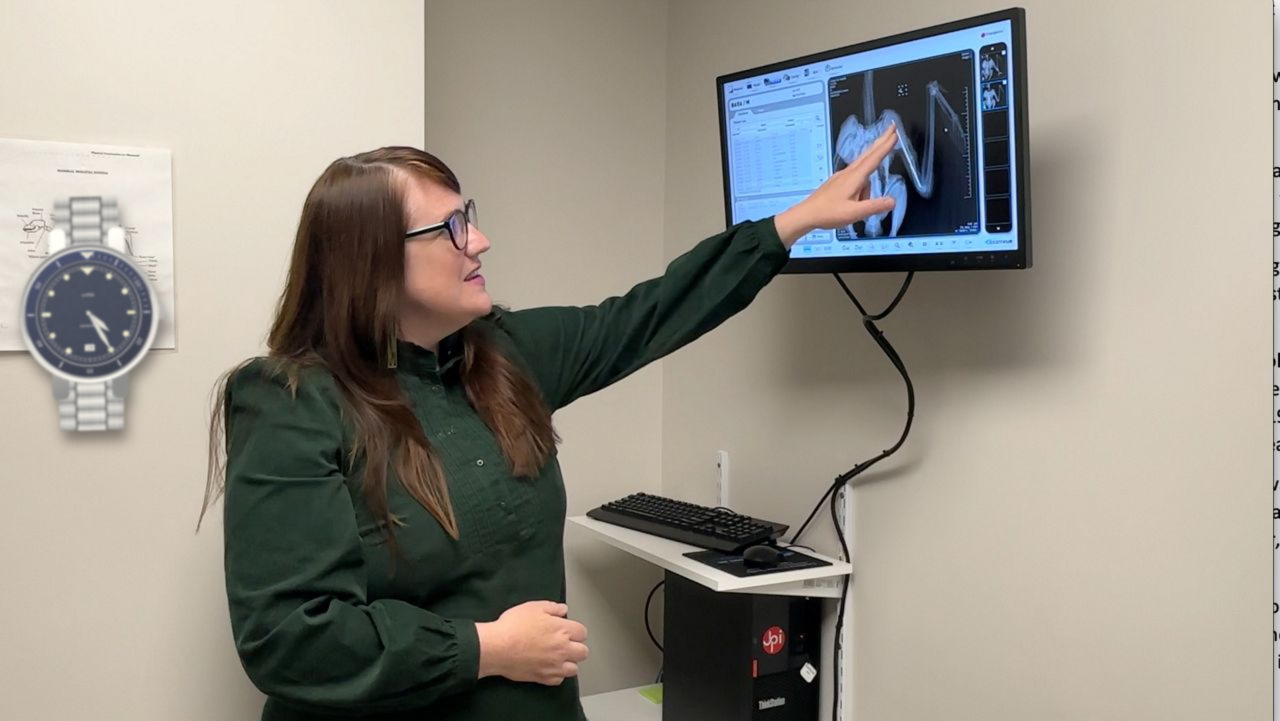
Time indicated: 4h25
